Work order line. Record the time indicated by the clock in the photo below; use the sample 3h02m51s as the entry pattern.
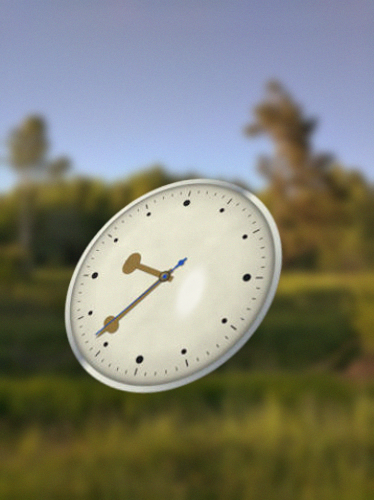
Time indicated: 9h36m37s
